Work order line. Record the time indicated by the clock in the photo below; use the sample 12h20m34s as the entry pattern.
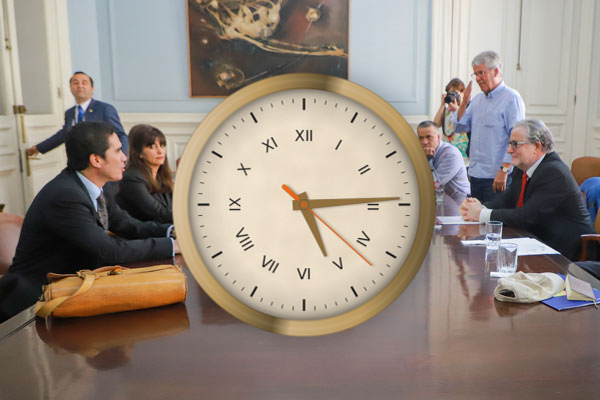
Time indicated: 5h14m22s
